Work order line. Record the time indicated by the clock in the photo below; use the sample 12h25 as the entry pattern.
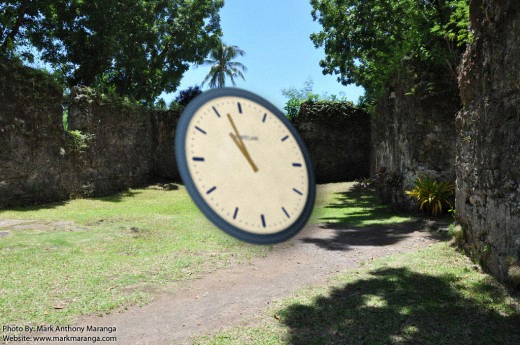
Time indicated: 10h57
